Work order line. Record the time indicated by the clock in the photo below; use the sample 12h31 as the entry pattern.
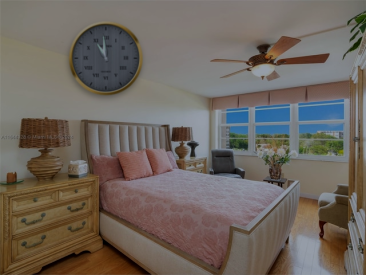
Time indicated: 10h59
